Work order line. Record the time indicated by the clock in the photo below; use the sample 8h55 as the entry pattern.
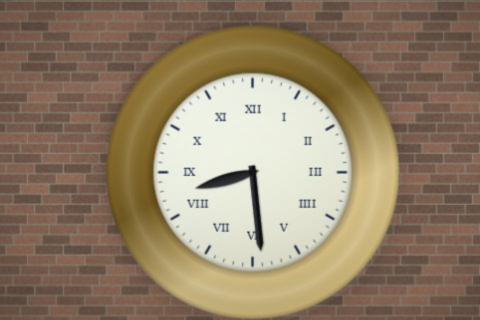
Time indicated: 8h29
